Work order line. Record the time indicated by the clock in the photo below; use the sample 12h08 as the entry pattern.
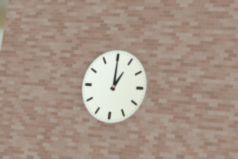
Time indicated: 1h00
